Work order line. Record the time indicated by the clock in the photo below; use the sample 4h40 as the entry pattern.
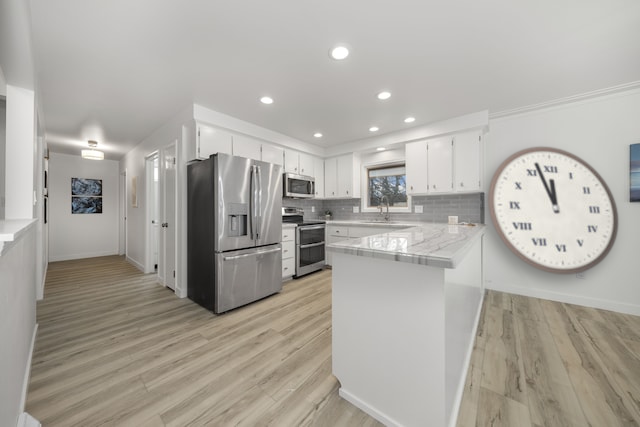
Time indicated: 11h57
